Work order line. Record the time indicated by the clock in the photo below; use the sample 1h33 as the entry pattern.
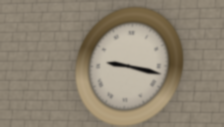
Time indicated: 9h17
